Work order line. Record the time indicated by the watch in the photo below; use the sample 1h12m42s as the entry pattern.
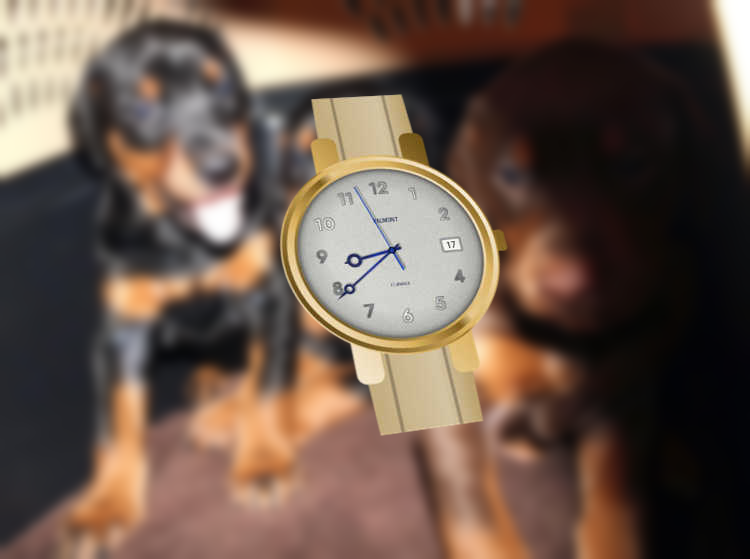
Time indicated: 8h38m57s
